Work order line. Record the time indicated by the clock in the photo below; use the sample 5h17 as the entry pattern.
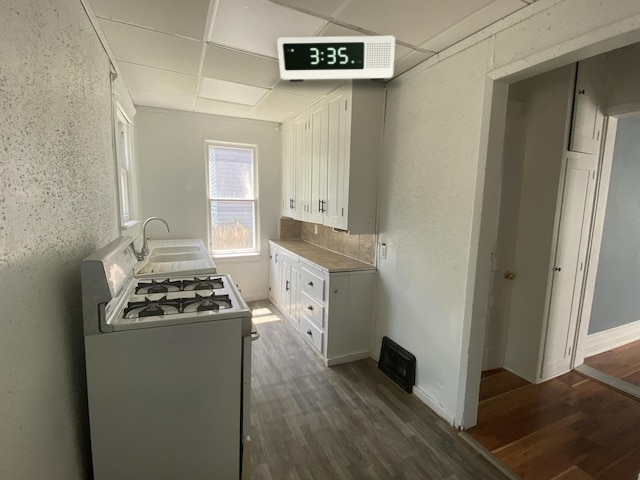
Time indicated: 3h35
